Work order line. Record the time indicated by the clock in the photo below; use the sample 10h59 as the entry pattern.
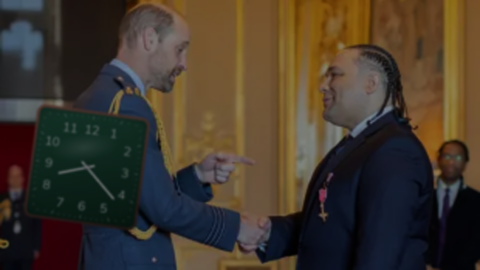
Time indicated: 8h22
